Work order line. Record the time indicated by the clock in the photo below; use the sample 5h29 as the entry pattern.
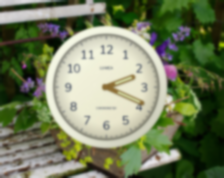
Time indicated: 2h19
